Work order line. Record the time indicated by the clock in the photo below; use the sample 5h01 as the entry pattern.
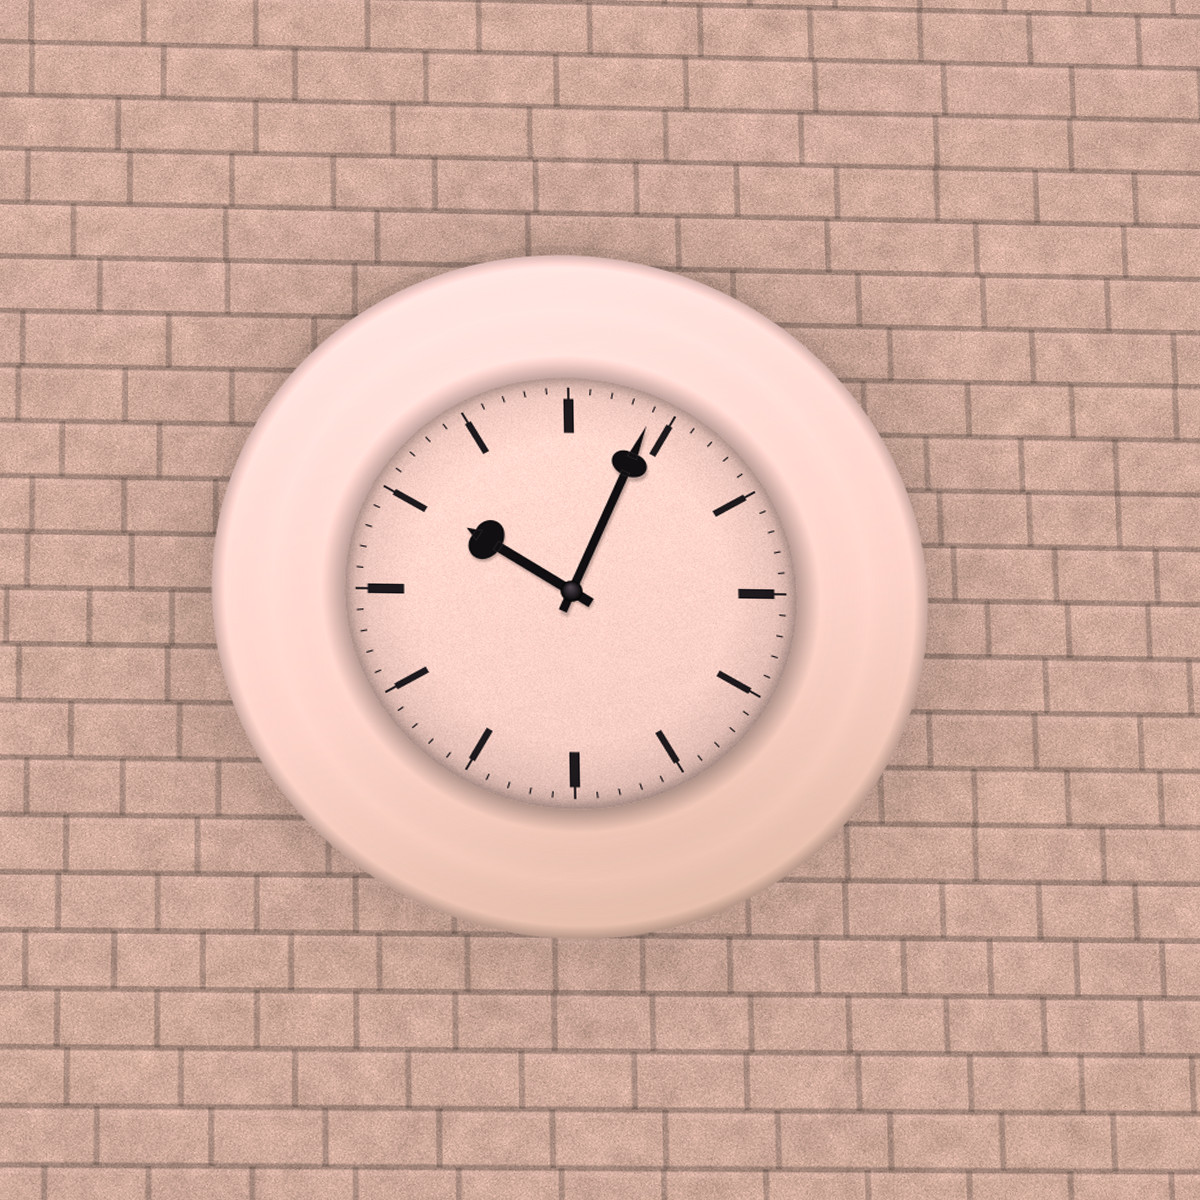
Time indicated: 10h04
